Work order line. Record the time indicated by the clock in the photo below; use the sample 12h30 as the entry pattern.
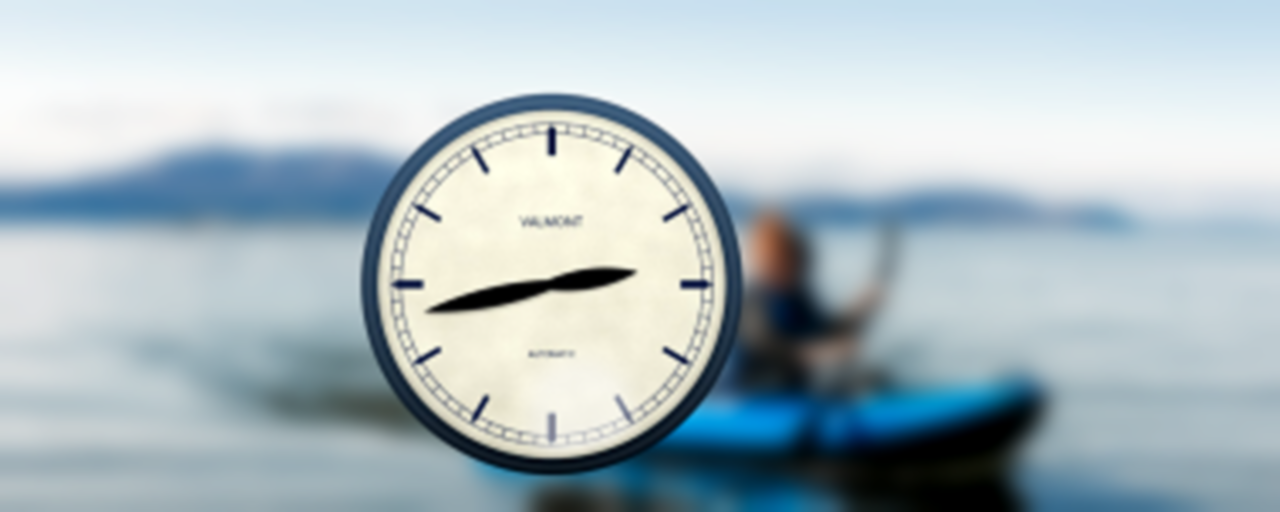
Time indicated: 2h43
